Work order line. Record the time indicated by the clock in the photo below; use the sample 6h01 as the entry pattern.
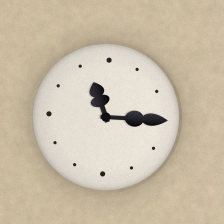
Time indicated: 11h15
